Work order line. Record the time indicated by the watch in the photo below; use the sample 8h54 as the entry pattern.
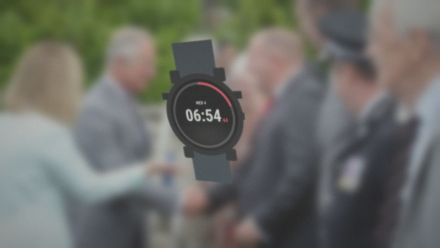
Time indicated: 6h54
